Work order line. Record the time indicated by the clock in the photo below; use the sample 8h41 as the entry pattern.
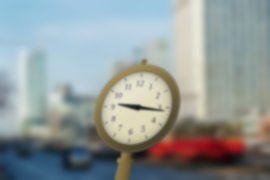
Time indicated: 9h16
